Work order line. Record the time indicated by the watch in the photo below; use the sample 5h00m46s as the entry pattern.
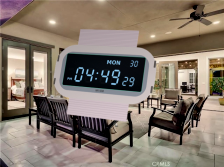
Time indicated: 4h49m29s
